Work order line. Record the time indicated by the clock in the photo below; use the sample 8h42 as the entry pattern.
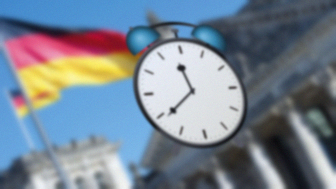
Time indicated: 11h39
